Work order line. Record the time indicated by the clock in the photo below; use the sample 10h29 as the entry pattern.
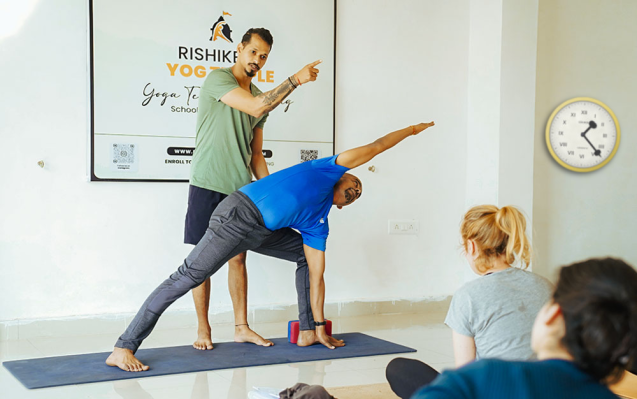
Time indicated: 1h23
